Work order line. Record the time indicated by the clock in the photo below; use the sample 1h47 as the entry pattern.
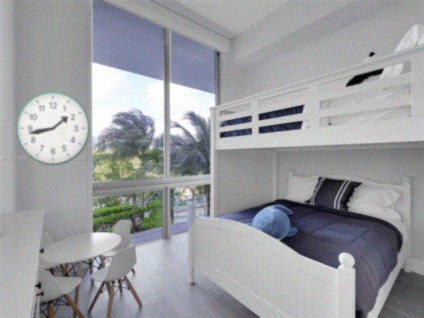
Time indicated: 1h43
